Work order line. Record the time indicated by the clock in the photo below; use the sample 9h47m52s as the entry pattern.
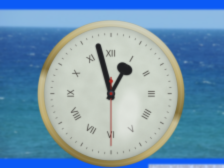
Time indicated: 12h57m30s
